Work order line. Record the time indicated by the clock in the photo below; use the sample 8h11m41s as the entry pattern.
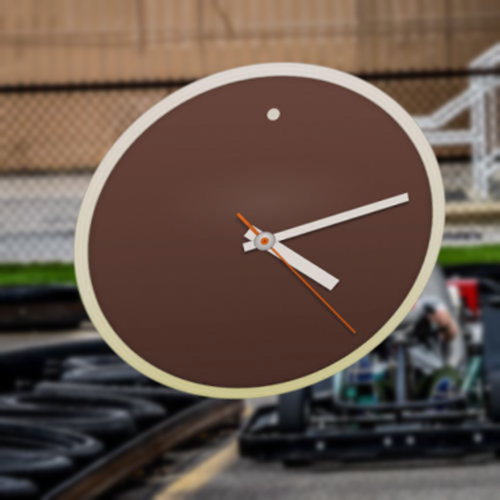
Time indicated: 4h12m23s
